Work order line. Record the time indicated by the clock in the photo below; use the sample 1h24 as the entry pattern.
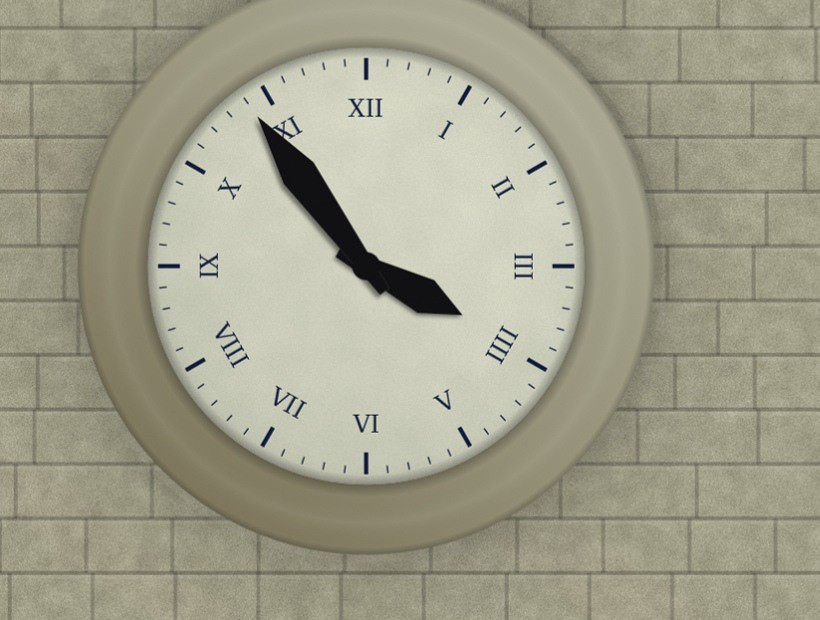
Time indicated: 3h54
